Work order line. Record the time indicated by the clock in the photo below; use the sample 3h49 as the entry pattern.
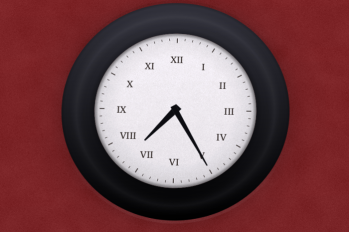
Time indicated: 7h25
